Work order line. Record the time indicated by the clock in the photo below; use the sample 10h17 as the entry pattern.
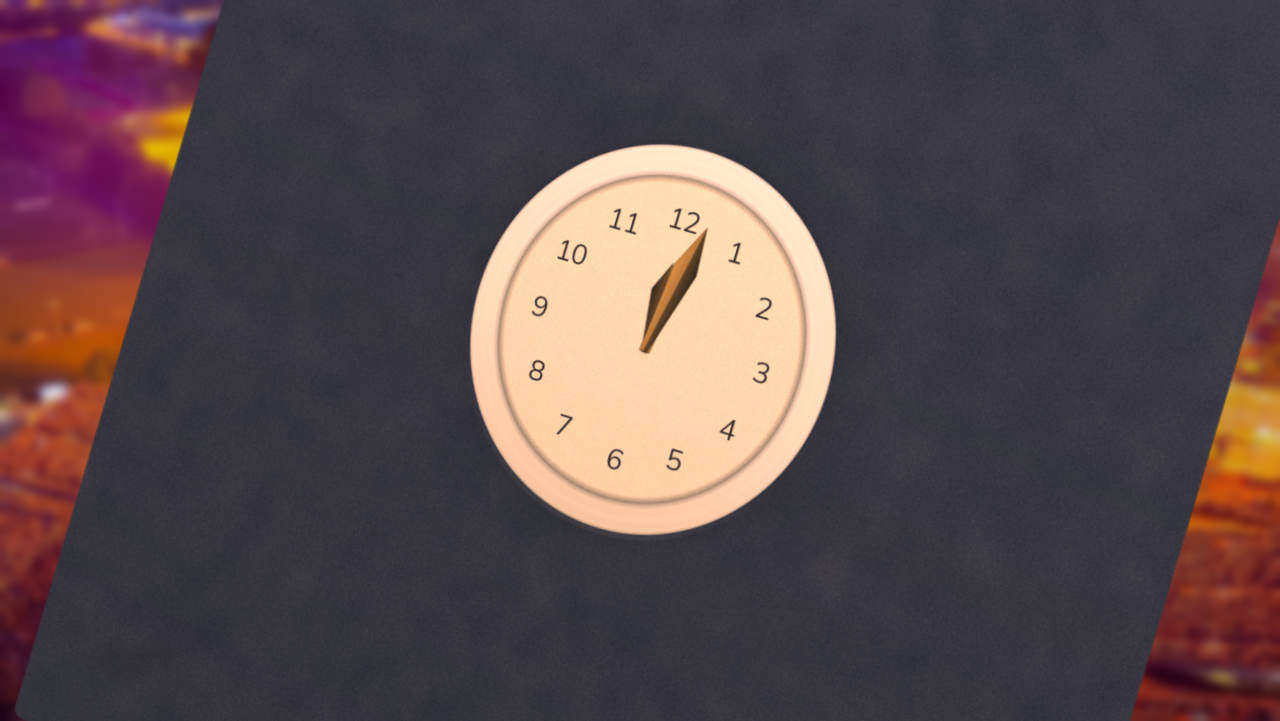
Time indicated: 12h02
